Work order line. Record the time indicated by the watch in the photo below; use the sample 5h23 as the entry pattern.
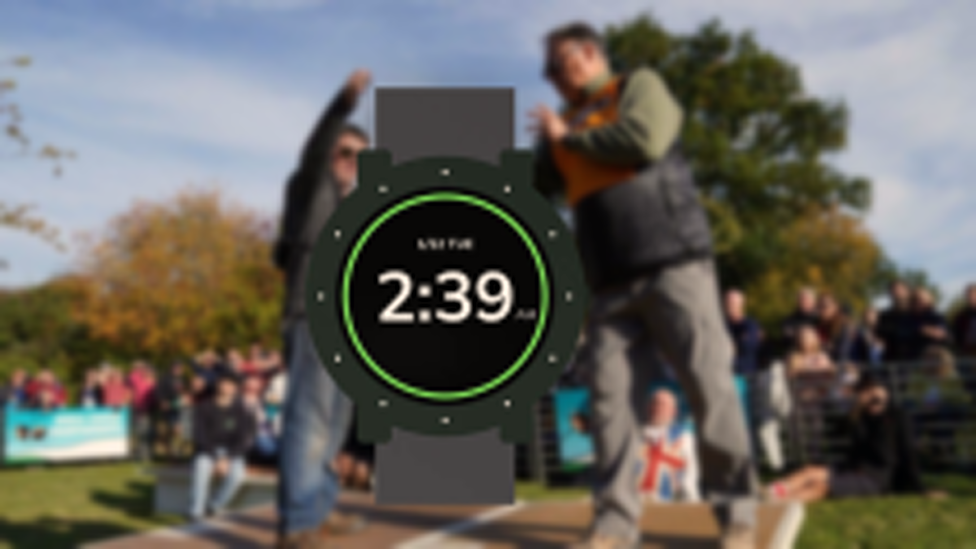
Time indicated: 2h39
